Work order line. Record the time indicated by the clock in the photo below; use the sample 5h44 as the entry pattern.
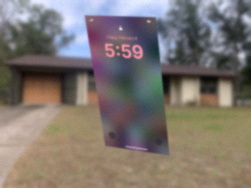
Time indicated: 5h59
